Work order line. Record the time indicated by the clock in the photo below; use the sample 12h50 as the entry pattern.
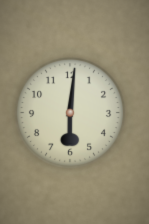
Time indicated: 6h01
